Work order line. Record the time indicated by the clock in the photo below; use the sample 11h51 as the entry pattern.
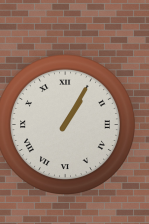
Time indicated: 1h05
